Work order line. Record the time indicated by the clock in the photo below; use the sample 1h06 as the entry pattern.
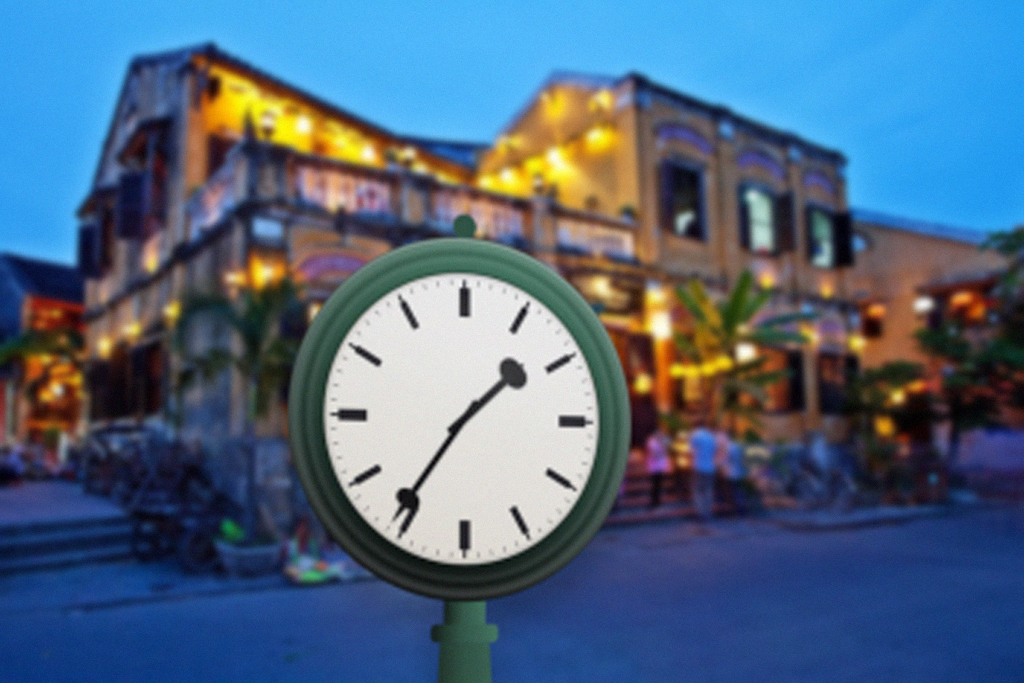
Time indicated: 1h36
